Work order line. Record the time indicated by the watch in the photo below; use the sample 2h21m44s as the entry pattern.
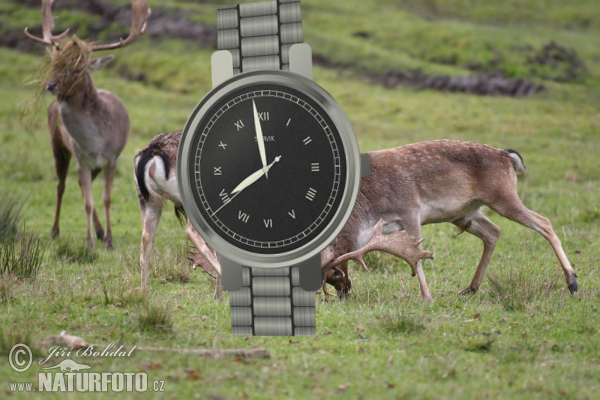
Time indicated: 7h58m39s
